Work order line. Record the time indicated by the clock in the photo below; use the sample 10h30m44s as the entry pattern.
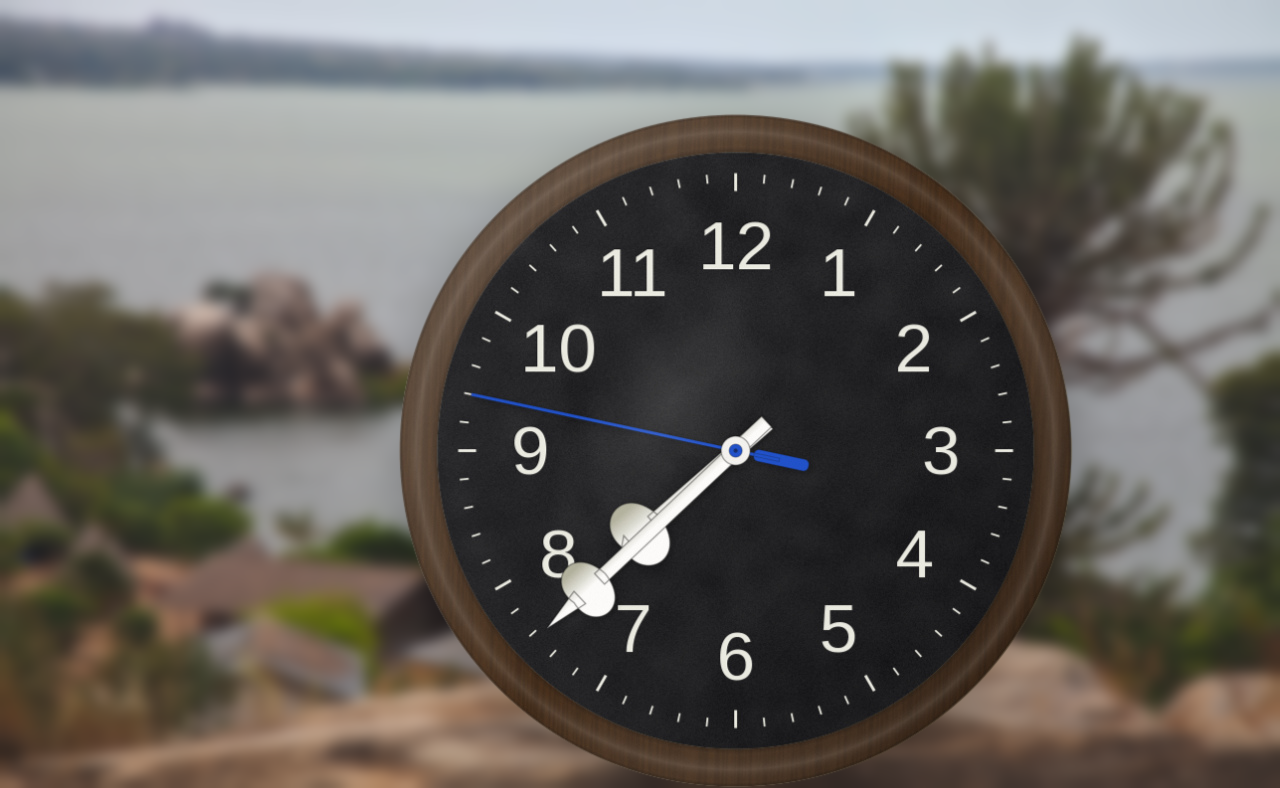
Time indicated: 7h37m47s
